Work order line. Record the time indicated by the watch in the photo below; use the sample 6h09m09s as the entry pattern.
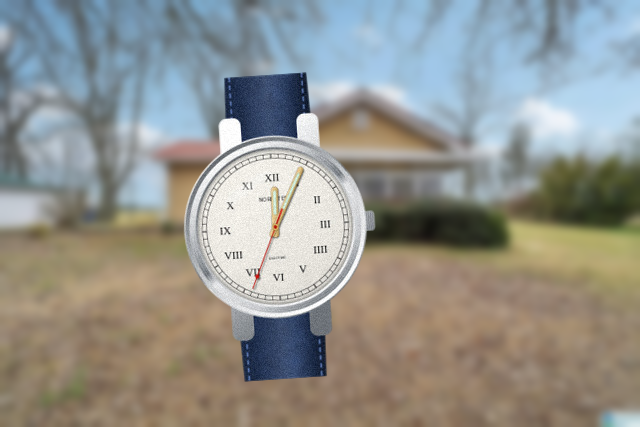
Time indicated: 12h04m34s
